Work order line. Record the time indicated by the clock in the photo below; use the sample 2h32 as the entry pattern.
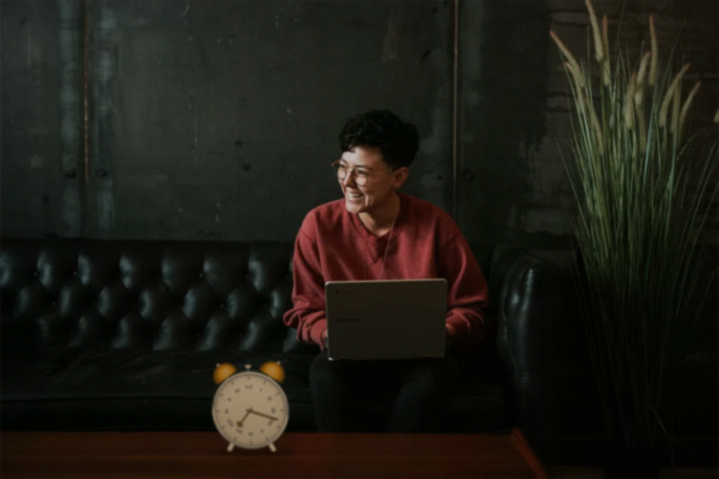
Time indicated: 7h18
